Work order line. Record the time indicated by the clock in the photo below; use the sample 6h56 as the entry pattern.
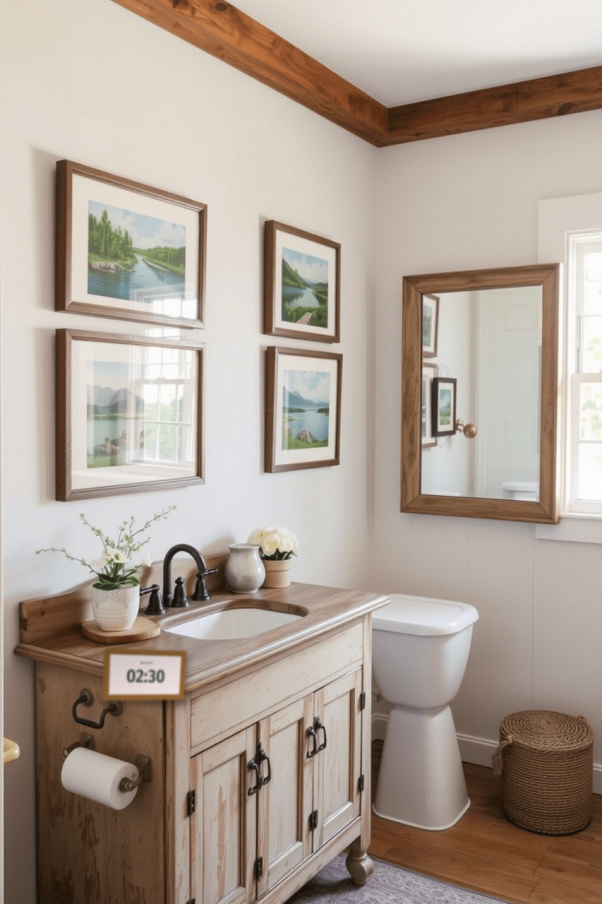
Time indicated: 2h30
